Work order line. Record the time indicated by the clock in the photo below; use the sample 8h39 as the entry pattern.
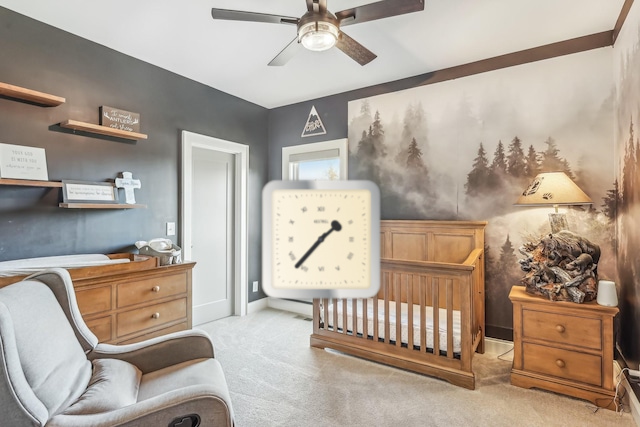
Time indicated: 1h37
